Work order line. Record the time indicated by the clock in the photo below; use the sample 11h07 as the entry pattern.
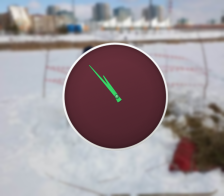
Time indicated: 10h53
